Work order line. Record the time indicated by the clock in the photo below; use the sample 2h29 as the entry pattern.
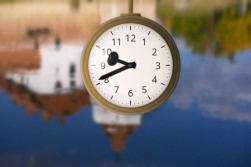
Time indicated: 9h41
